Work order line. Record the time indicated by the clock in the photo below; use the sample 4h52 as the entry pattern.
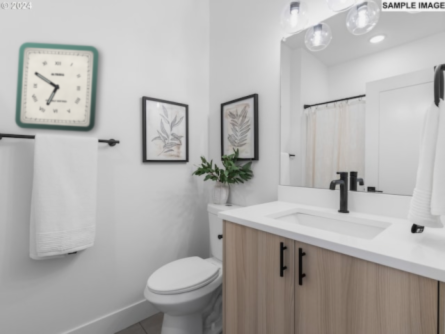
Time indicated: 6h50
